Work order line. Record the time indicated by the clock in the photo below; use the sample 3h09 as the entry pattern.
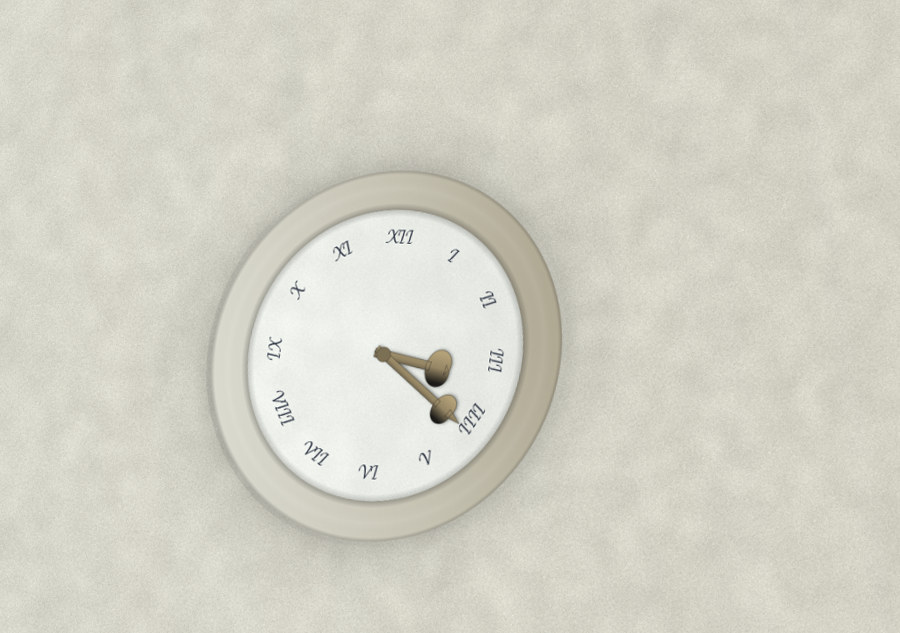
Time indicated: 3h21
